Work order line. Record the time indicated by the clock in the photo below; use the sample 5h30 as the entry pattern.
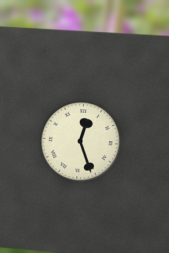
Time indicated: 12h26
